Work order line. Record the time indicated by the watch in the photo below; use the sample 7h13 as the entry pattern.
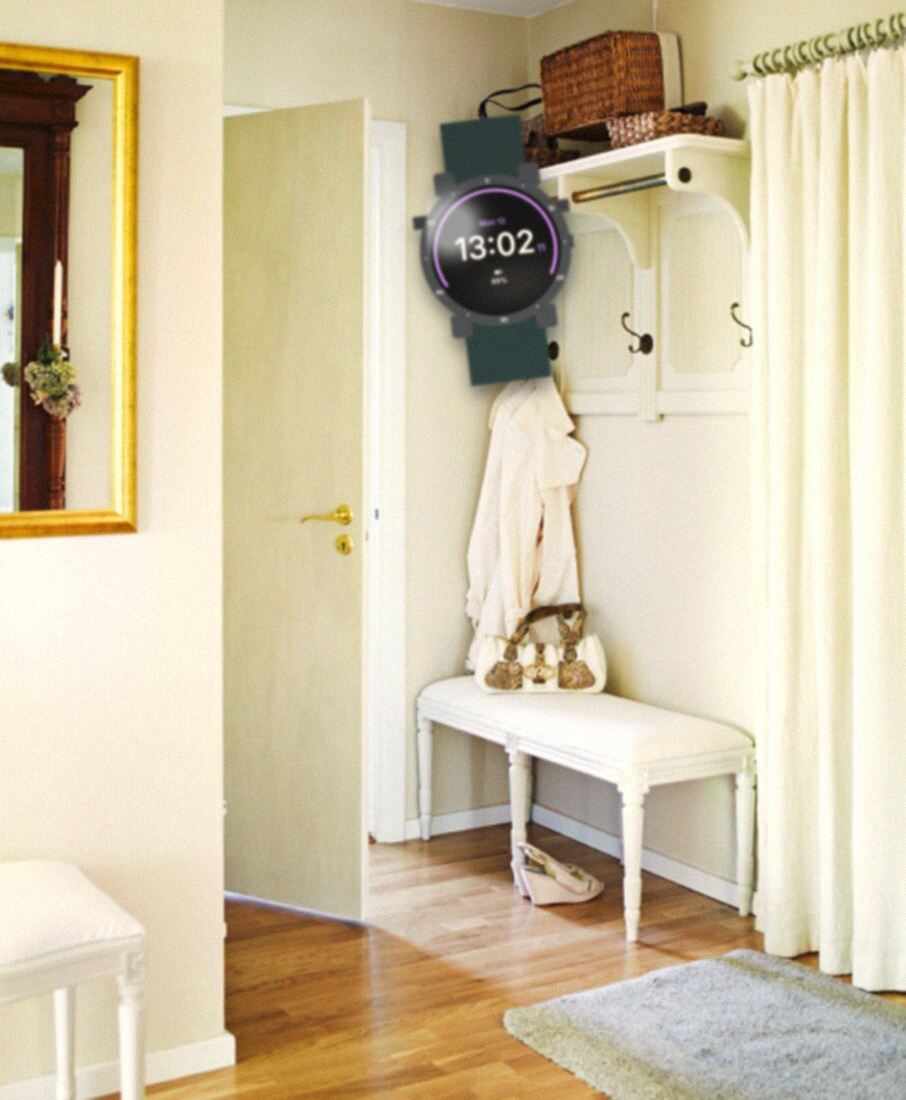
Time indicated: 13h02
